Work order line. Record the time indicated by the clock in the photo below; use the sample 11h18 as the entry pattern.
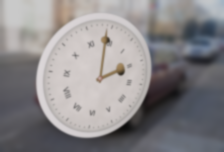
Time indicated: 1h59
